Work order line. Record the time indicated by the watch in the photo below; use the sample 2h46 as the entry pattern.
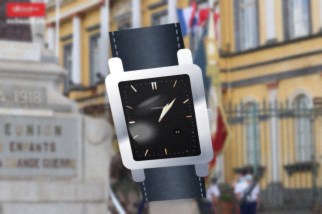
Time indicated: 1h07
